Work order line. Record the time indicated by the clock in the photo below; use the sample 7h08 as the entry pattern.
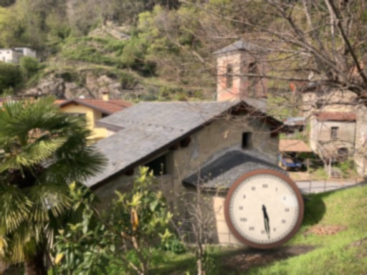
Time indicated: 5h28
